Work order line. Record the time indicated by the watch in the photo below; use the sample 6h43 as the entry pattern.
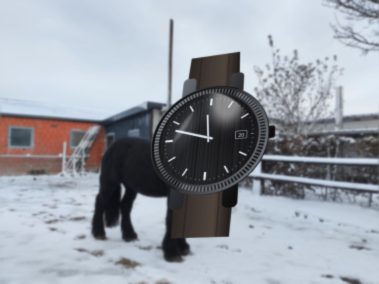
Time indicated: 11h48
